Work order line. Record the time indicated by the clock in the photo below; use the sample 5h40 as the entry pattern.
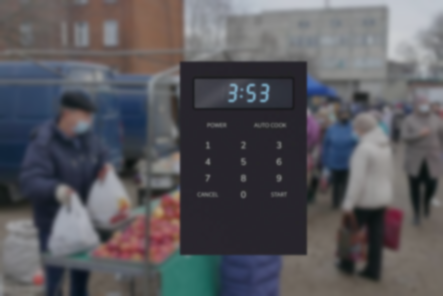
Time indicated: 3h53
